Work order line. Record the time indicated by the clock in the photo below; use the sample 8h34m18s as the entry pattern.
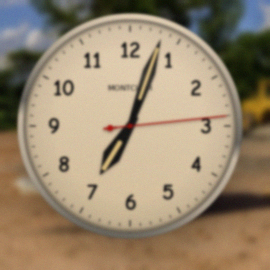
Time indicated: 7h03m14s
